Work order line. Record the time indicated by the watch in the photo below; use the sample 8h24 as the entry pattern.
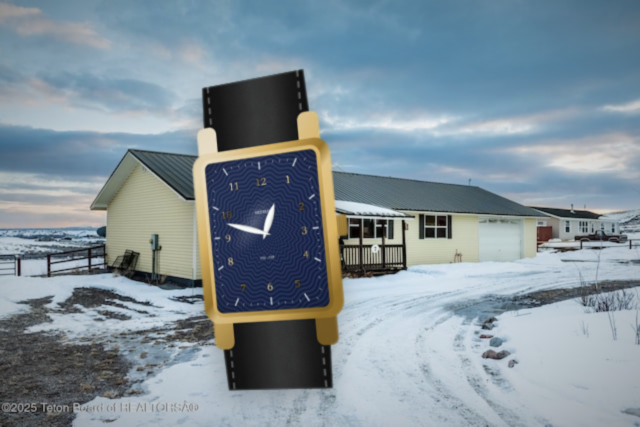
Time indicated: 12h48
